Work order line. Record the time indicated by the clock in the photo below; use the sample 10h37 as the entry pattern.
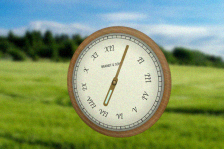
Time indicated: 7h05
